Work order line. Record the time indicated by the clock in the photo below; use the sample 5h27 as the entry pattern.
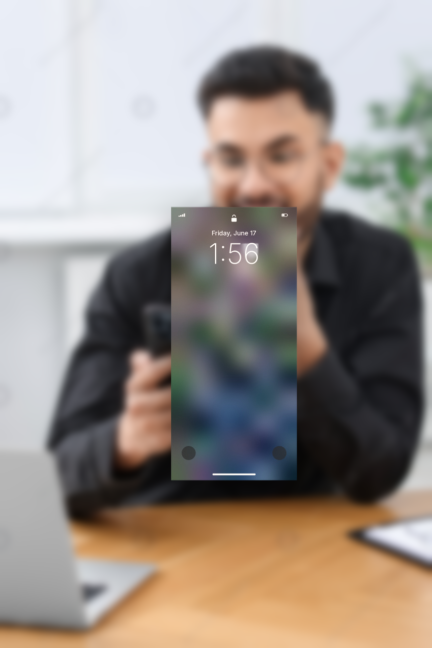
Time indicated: 1h56
